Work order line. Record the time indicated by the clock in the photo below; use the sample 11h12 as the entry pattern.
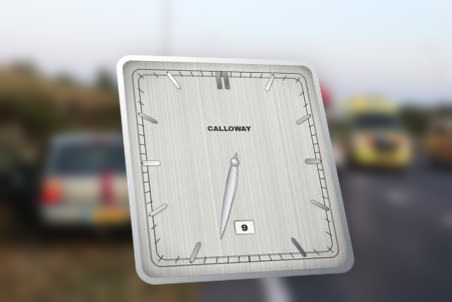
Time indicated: 6h33
